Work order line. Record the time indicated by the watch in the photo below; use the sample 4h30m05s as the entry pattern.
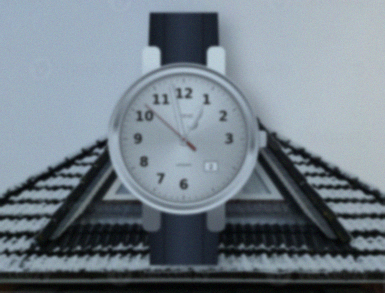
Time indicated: 12h57m52s
